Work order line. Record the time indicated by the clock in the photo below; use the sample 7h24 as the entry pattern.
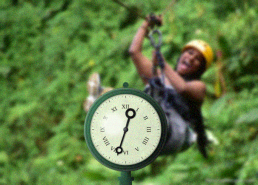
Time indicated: 12h33
